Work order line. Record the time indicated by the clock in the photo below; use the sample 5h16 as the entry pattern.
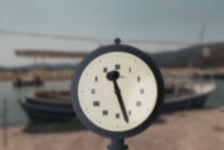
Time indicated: 11h27
